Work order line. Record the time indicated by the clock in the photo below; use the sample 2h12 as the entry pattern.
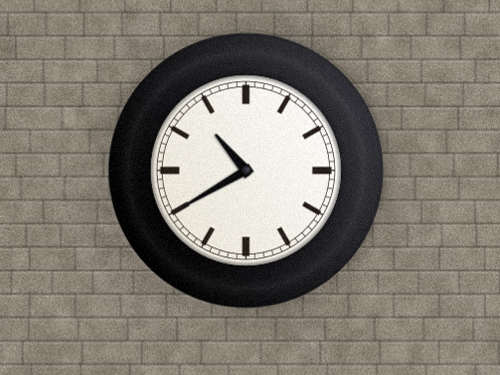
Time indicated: 10h40
